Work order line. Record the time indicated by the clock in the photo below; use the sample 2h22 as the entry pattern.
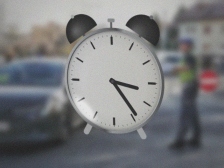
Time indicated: 3h24
